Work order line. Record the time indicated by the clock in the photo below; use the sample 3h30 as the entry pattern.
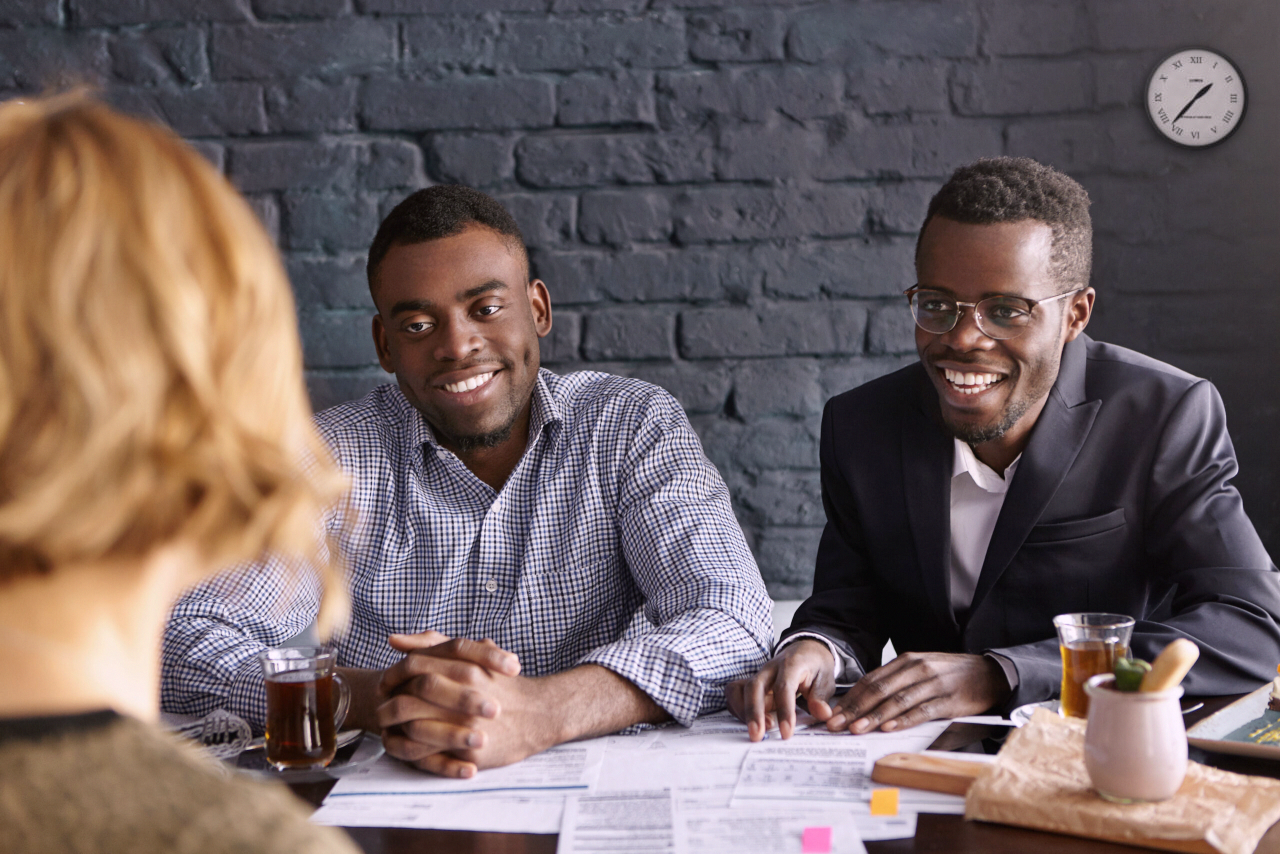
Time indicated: 1h37
